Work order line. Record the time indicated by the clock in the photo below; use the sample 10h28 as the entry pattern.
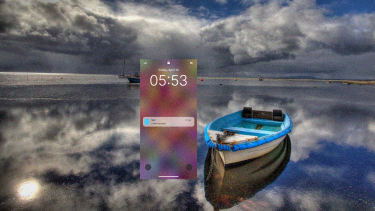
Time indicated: 5h53
